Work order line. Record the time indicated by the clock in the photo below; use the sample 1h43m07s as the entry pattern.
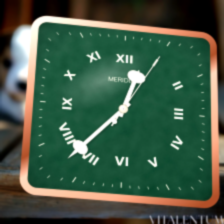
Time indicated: 12h37m05s
